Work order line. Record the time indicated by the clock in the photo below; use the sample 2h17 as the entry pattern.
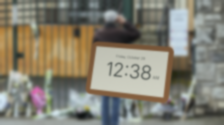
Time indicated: 12h38
